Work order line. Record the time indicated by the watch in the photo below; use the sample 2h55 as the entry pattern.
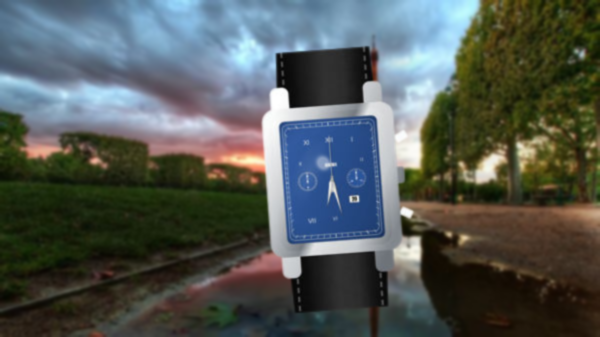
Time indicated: 6h28
